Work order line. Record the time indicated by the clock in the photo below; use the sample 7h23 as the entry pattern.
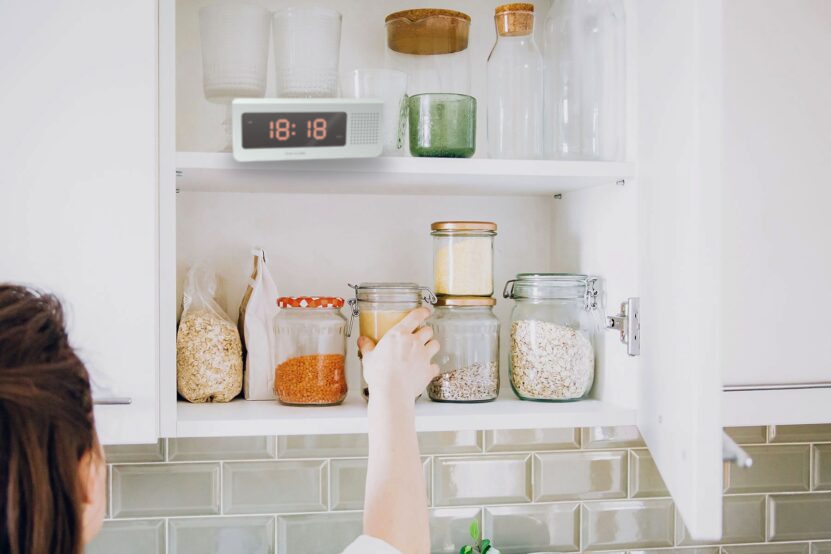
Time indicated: 18h18
